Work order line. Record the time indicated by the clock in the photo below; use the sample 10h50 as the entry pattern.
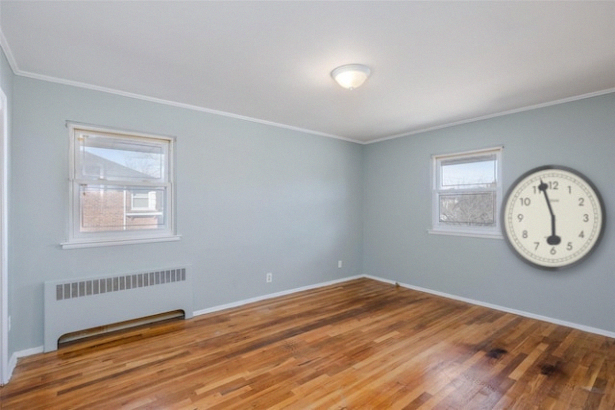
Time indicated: 5h57
